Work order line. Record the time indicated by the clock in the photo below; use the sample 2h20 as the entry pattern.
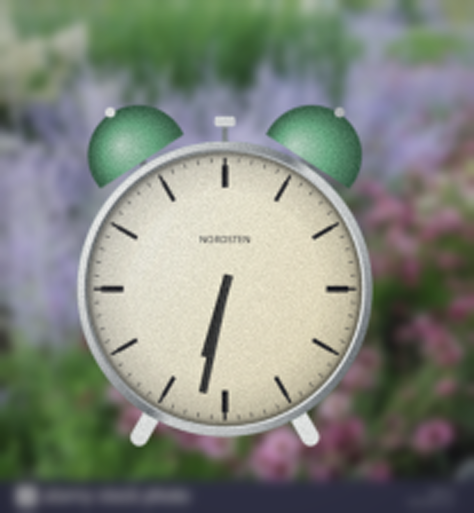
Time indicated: 6h32
